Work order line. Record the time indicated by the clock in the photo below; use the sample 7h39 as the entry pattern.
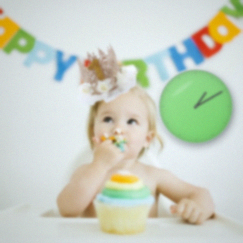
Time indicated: 1h10
